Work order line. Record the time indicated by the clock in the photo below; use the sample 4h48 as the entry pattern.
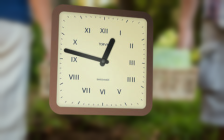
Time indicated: 12h47
